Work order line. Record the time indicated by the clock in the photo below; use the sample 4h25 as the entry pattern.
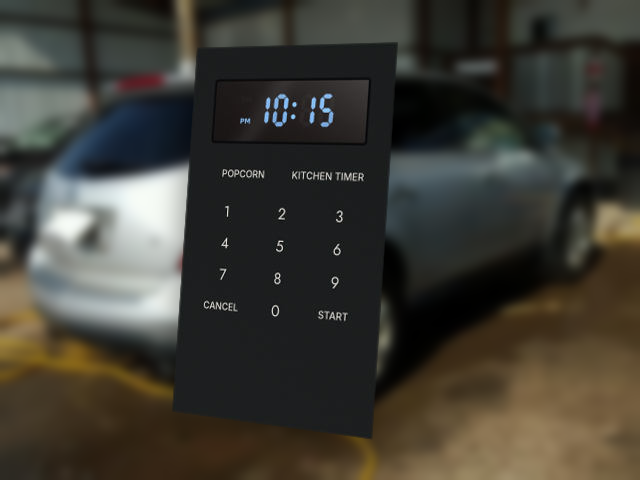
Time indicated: 10h15
